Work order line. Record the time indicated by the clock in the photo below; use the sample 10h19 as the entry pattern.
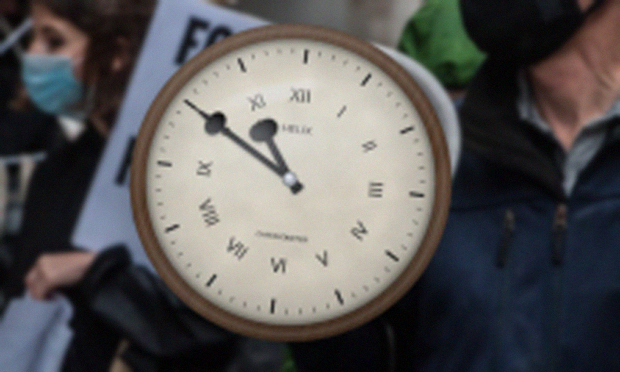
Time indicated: 10h50
